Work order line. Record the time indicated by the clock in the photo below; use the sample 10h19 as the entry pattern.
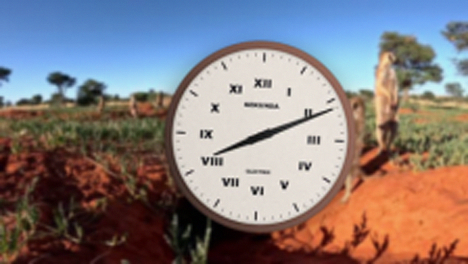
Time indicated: 8h11
